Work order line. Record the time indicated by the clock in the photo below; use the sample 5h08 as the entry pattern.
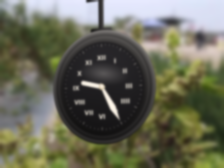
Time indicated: 9h25
